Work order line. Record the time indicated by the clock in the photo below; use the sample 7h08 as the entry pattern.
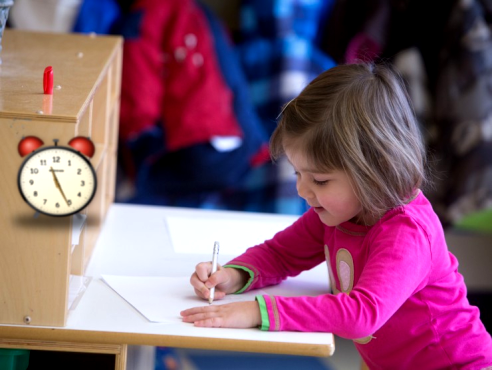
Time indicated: 11h26
